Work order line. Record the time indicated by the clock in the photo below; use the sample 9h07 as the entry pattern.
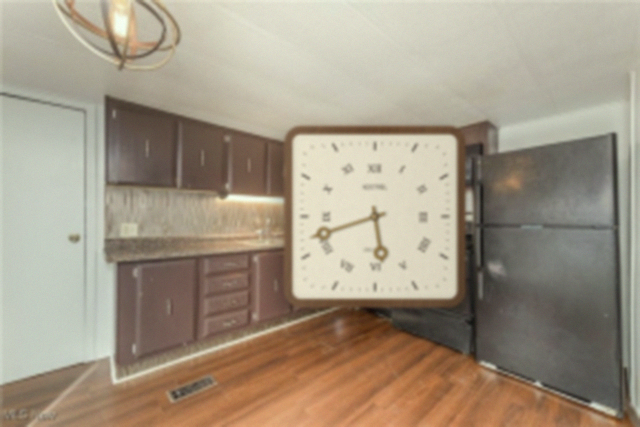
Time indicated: 5h42
